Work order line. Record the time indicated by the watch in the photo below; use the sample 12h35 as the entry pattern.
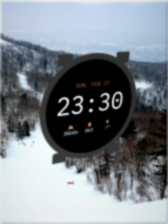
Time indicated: 23h30
